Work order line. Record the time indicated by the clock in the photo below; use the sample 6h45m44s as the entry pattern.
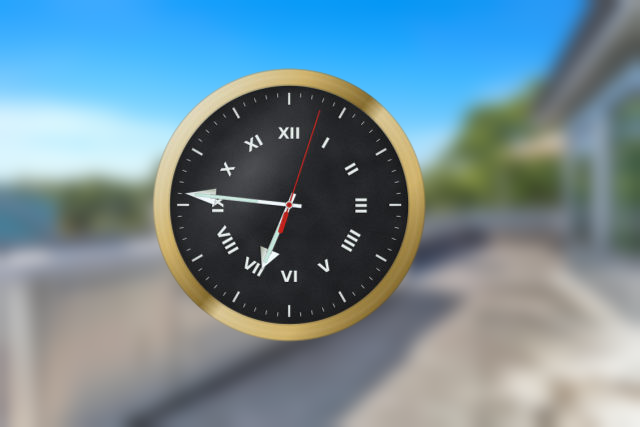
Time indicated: 6h46m03s
